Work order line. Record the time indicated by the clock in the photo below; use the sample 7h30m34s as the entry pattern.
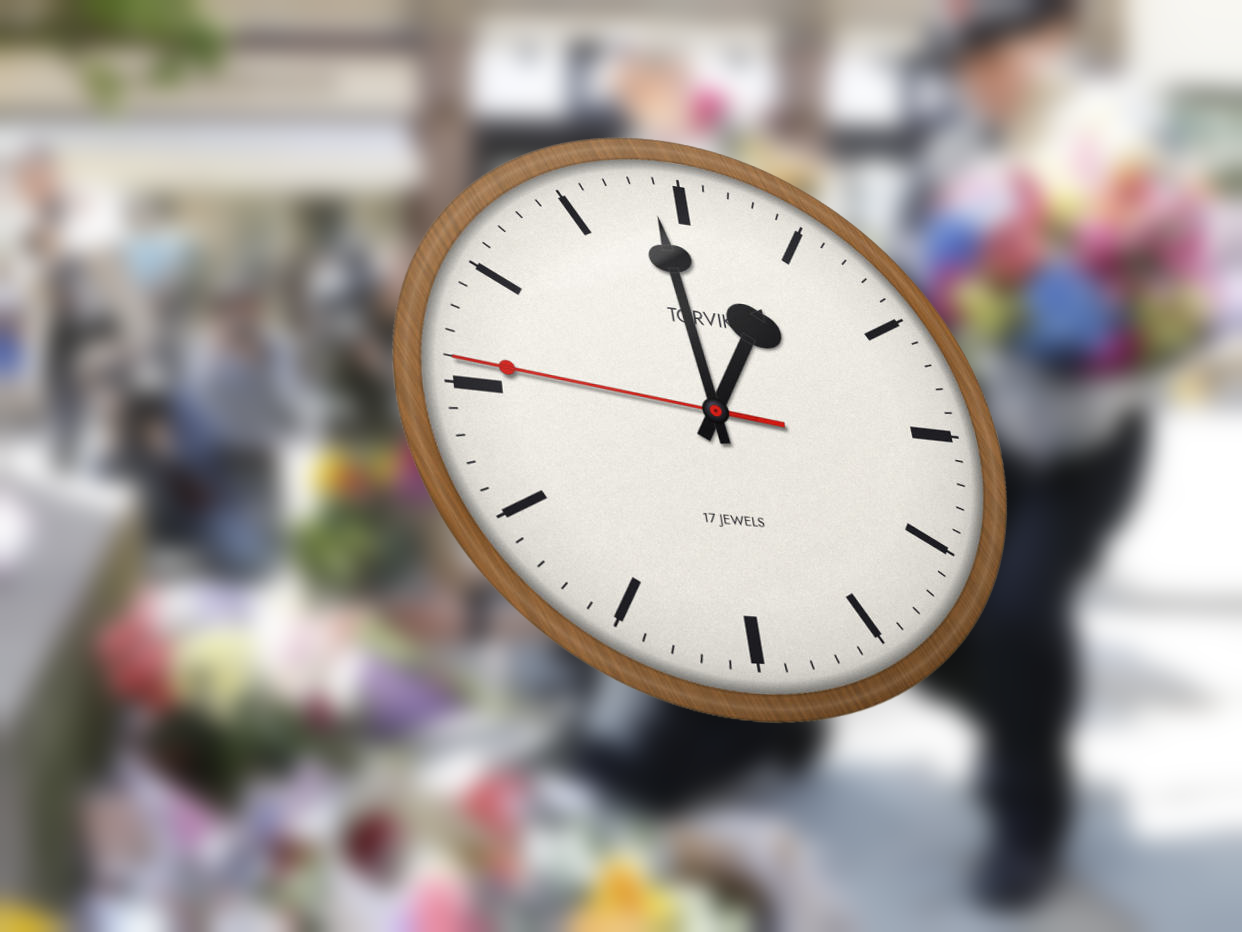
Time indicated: 12h58m46s
